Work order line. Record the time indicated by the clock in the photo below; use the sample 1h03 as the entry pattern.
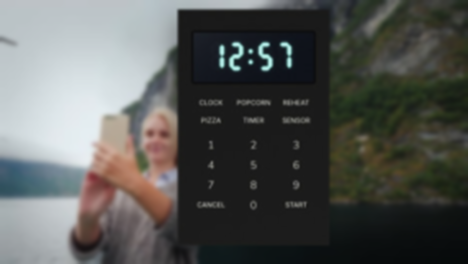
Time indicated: 12h57
